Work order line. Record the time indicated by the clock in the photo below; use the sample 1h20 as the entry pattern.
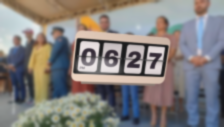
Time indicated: 6h27
